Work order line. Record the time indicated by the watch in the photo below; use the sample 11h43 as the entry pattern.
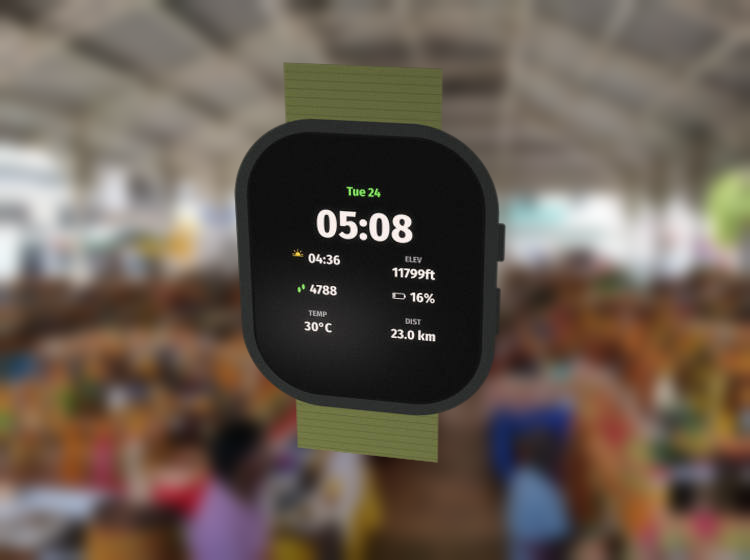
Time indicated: 5h08
